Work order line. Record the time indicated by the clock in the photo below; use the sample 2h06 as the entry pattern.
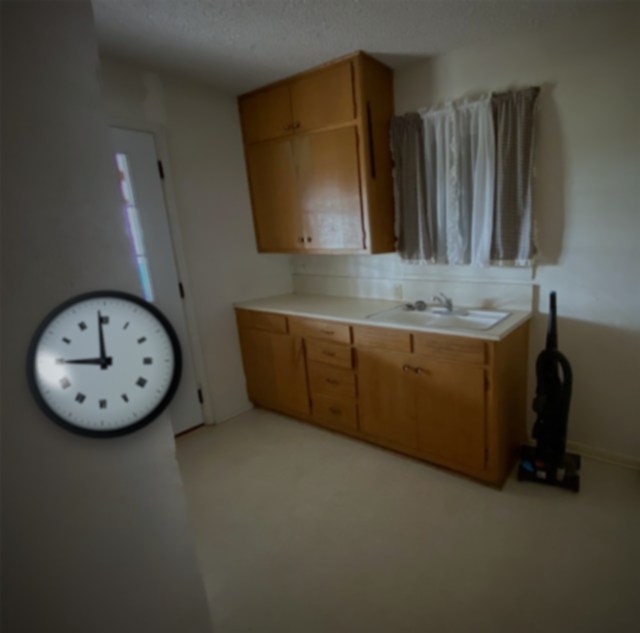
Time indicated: 8h59
